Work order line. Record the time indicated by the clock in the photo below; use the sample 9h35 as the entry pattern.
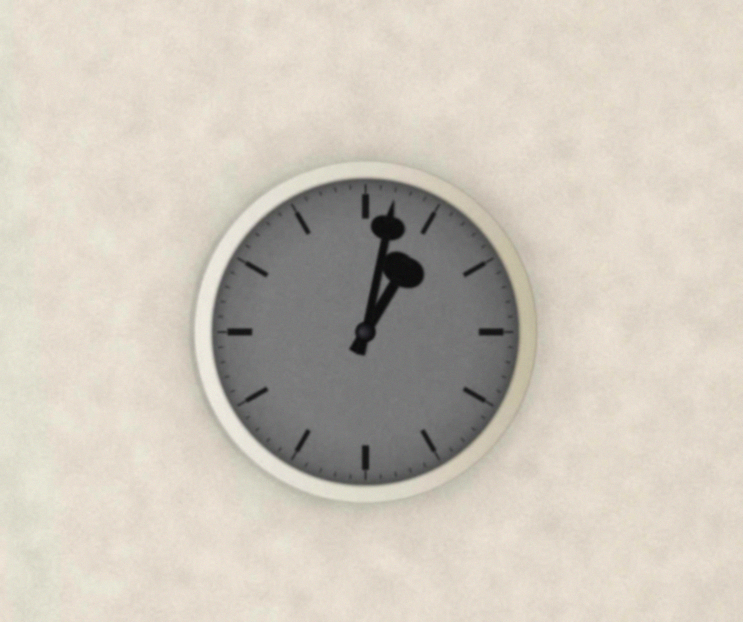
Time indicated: 1h02
